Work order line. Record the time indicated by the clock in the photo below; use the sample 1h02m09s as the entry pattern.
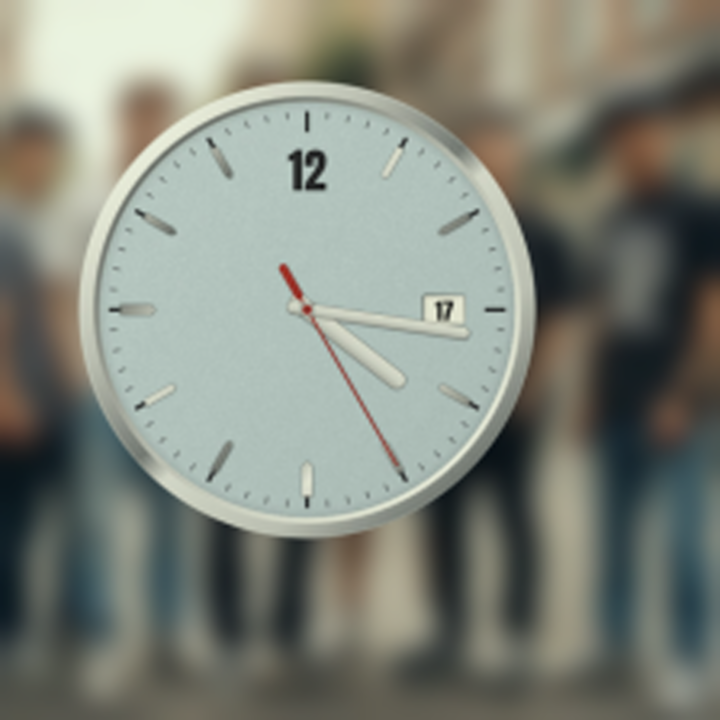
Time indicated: 4h16m25s
